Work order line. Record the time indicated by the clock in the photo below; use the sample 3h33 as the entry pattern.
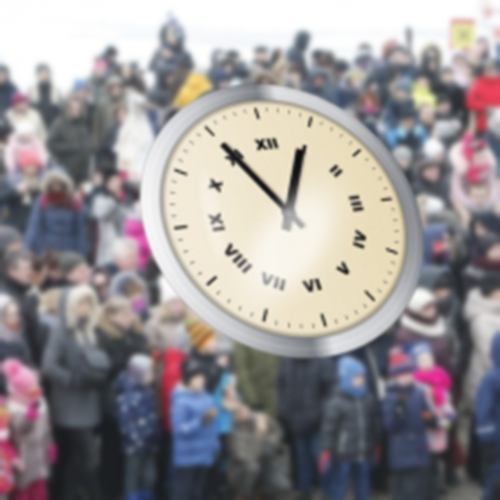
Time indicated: 12h55
